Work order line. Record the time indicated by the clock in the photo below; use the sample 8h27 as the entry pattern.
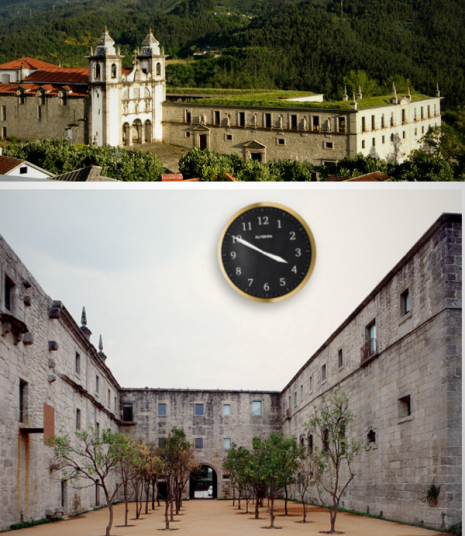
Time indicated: 3h50
